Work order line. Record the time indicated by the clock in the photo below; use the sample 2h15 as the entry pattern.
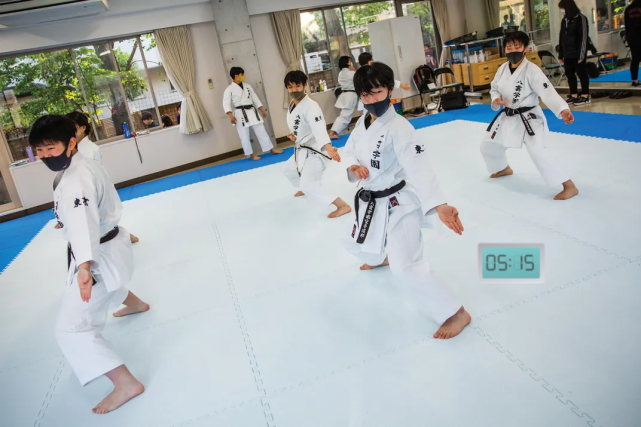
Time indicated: 5h15
